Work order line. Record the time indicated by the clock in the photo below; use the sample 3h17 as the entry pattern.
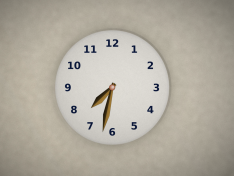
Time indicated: 7h32
